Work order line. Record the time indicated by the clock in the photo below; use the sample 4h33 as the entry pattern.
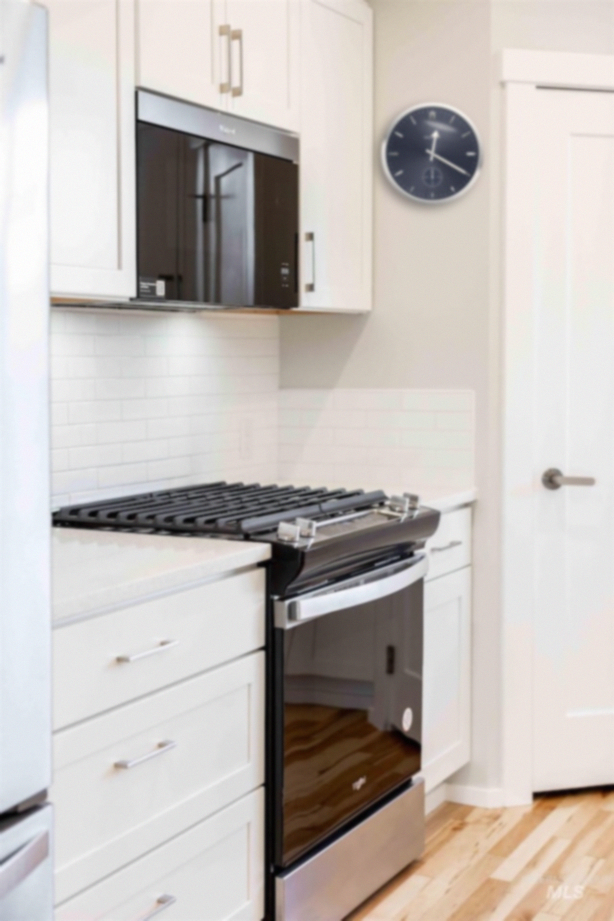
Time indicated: 12h20
